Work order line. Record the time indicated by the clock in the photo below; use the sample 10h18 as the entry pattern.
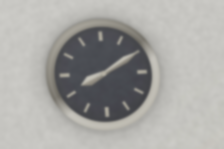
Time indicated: 8h10
